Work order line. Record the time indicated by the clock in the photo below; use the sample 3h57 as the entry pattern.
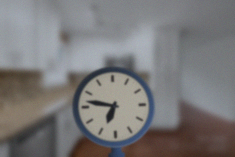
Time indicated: 6h47
